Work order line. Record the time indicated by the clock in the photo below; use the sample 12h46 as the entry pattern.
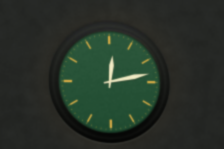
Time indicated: 12h13
